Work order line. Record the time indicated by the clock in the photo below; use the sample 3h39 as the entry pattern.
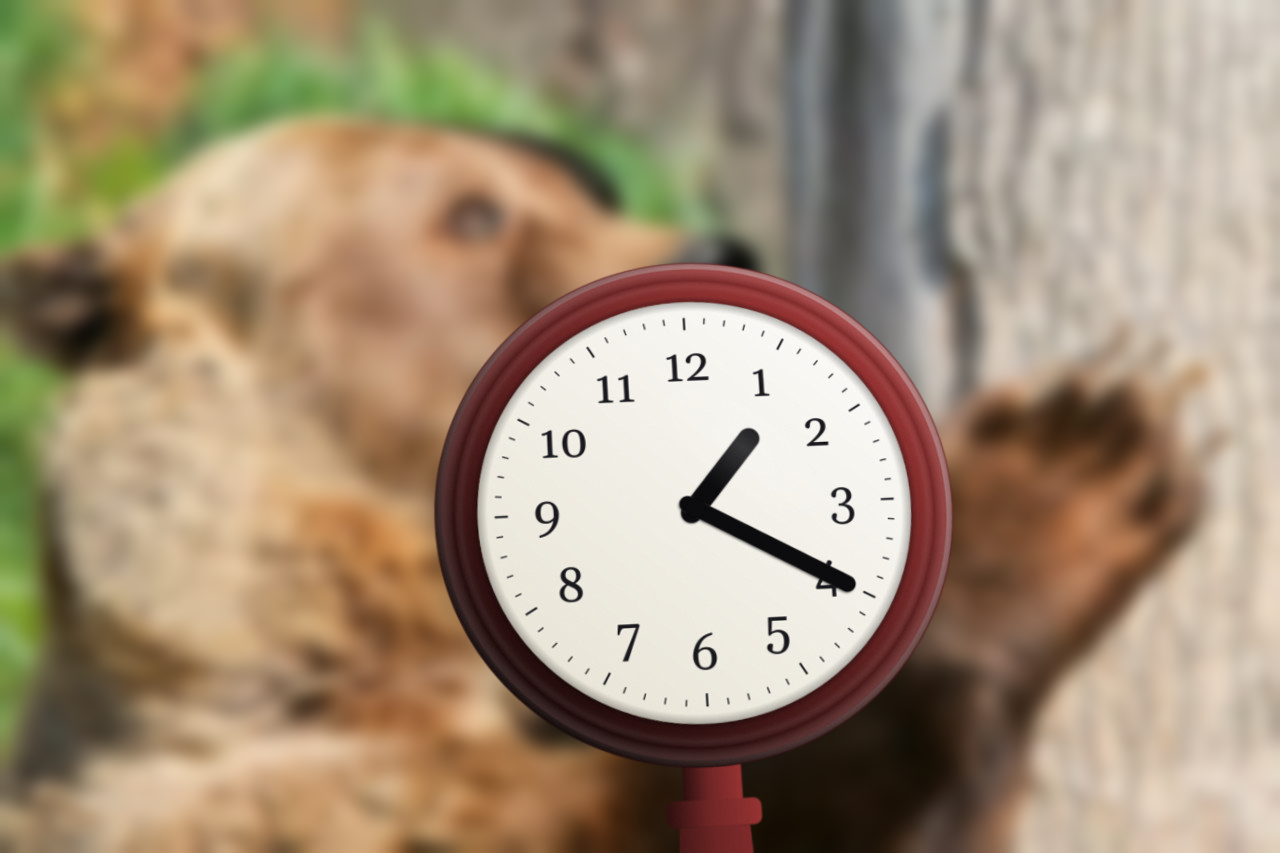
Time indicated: 1h20
